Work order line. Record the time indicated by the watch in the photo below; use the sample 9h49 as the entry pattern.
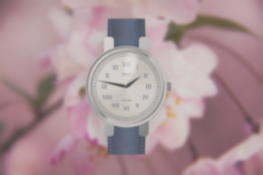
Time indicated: 1h47
